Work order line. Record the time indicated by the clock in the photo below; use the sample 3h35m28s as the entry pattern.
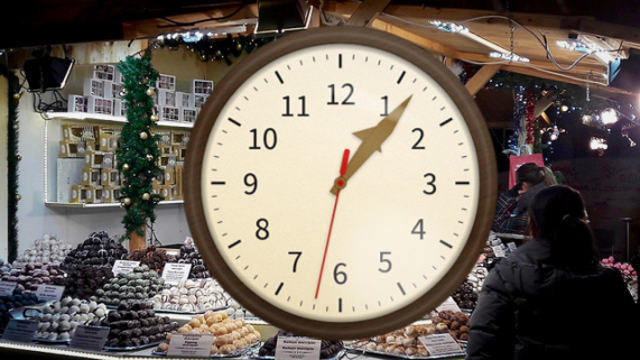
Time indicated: 1h06m32s
